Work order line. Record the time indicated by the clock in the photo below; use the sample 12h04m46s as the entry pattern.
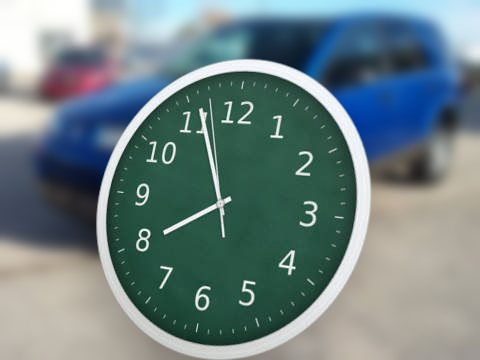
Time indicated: 7h55m57s
